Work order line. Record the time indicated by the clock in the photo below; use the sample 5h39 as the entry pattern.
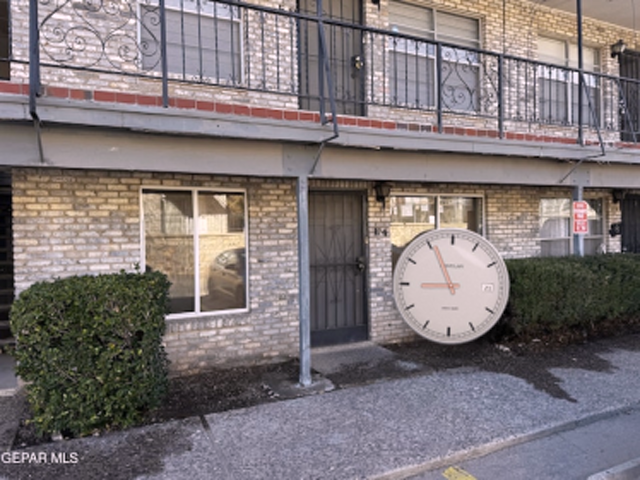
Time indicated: 8h56
